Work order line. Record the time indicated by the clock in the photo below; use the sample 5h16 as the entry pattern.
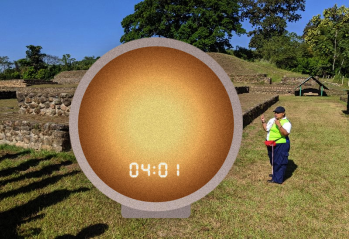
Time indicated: 4h01
